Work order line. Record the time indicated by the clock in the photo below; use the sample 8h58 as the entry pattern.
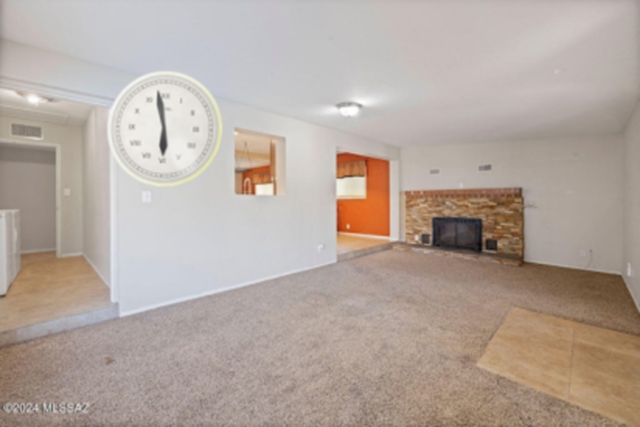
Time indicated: 5h58
